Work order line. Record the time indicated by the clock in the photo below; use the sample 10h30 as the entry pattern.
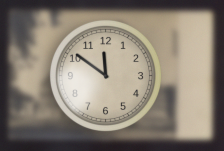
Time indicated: 11h51
